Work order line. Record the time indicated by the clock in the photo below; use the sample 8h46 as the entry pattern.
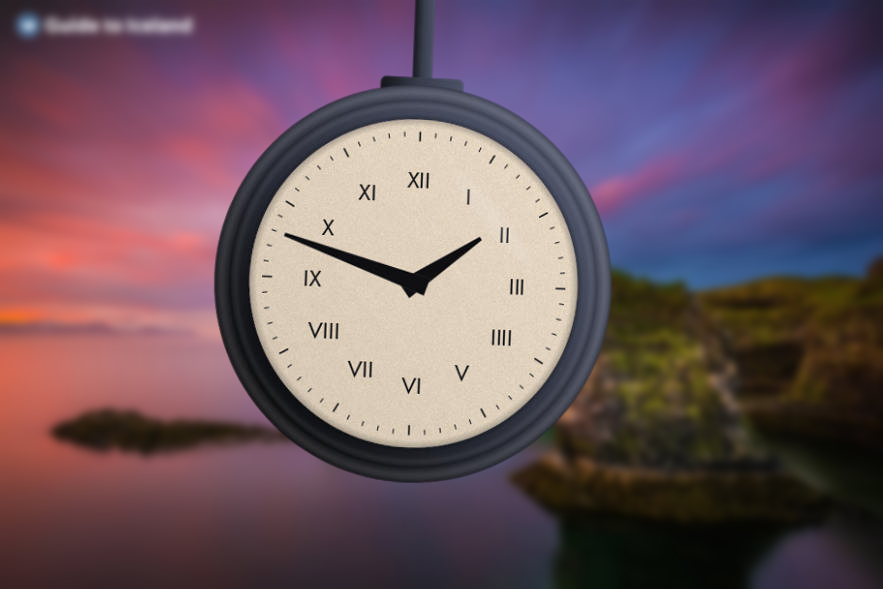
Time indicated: 1h48
